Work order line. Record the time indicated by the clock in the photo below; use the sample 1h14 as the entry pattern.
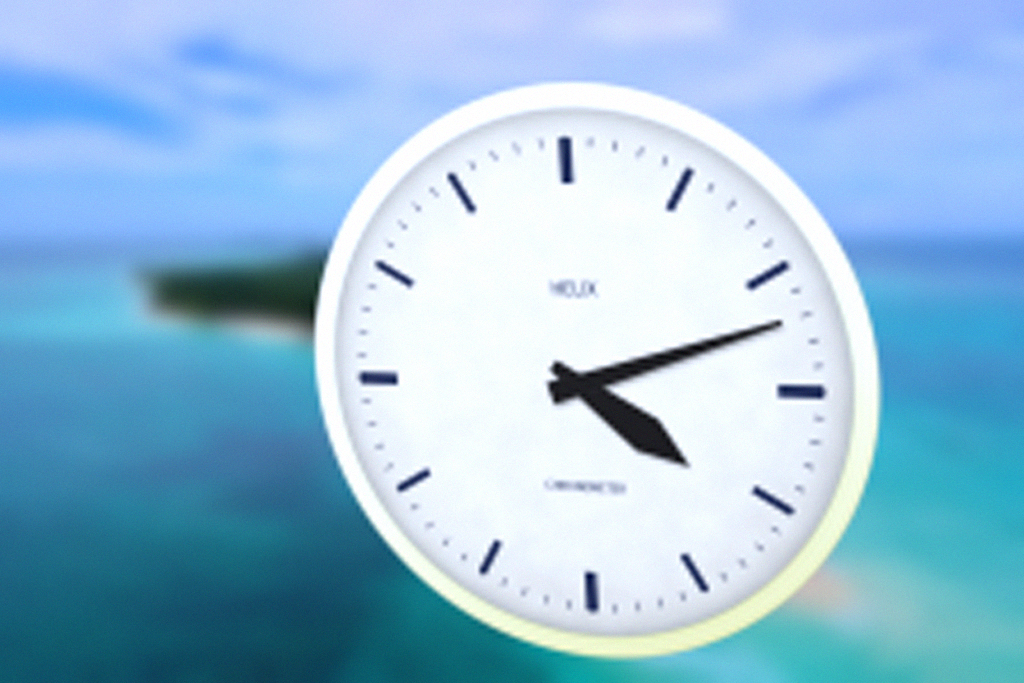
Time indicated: 4h12
